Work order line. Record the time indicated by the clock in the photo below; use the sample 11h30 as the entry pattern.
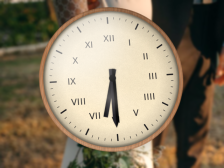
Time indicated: 6h30
